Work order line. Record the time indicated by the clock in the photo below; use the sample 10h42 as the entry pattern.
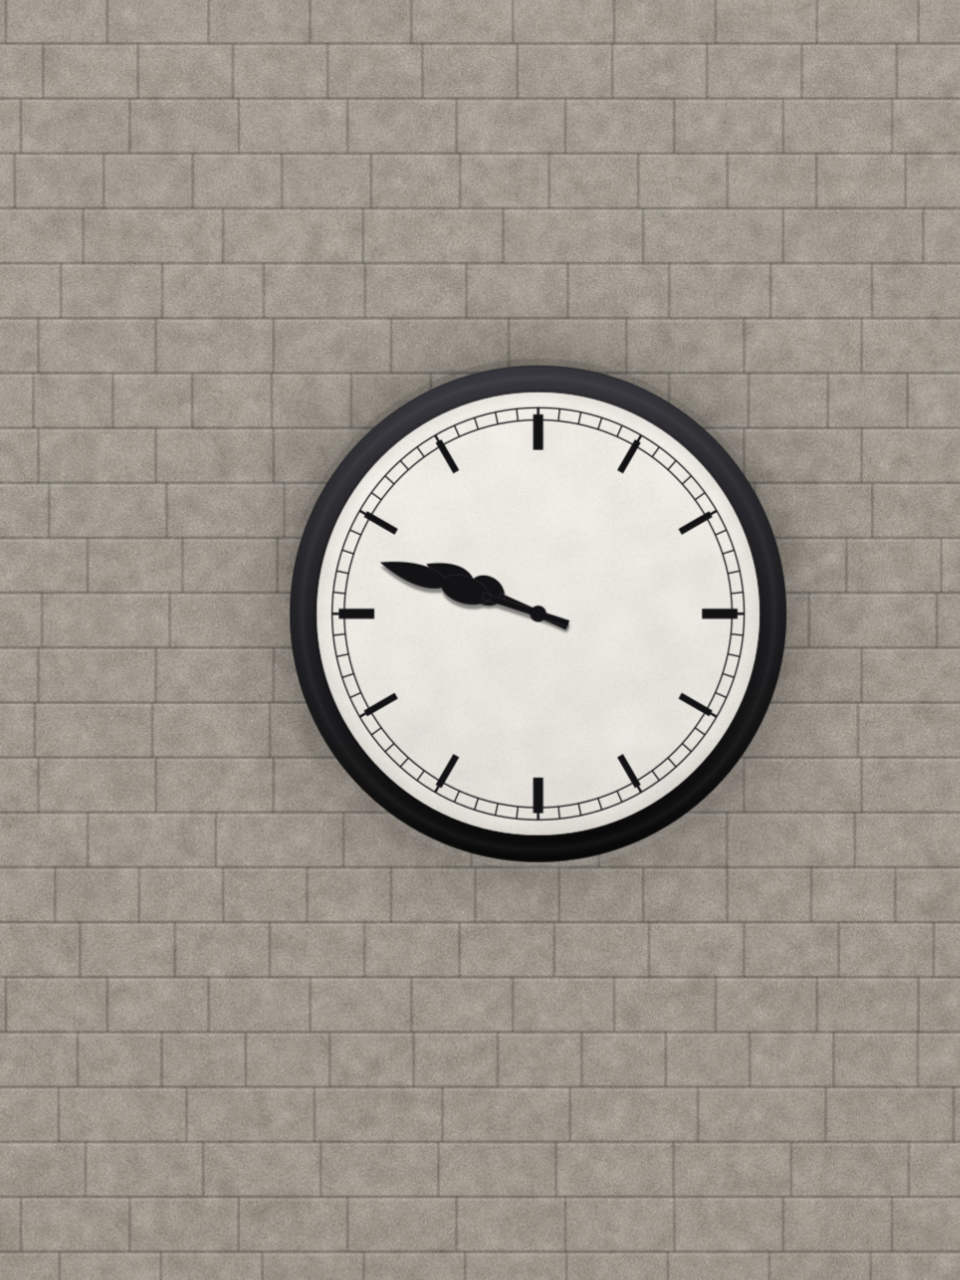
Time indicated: 9h48
